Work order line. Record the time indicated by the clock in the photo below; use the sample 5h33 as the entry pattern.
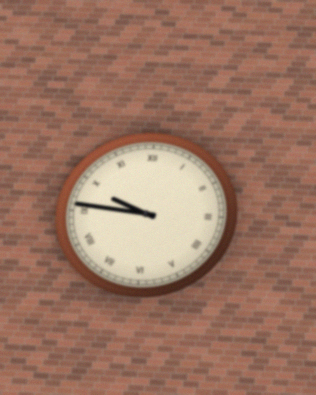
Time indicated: 9h46
